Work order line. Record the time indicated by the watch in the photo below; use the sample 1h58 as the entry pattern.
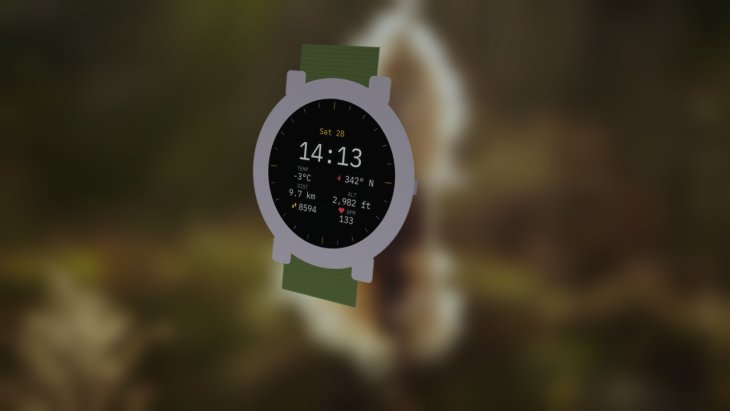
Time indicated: 14h13
